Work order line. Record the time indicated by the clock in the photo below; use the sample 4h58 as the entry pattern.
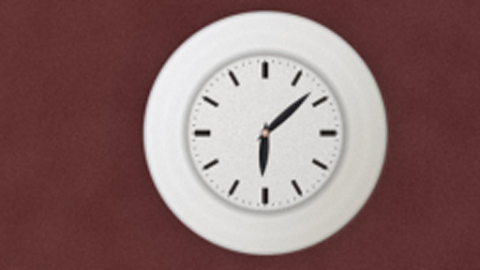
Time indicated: 6h08
